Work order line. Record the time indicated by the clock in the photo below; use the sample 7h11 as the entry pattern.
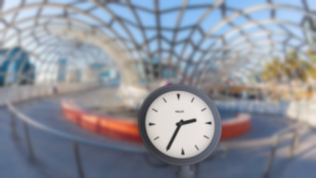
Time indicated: 2h35
